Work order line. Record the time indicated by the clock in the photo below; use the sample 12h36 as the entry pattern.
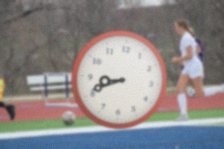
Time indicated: 8h41
